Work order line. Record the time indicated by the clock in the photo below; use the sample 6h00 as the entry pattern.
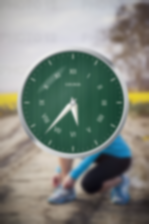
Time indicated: 5h37
